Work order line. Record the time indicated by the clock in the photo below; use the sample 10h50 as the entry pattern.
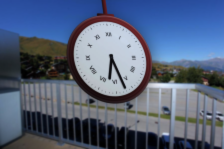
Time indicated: 6h27
